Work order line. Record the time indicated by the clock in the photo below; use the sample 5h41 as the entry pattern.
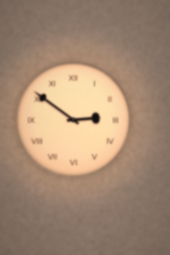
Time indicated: 2h51
